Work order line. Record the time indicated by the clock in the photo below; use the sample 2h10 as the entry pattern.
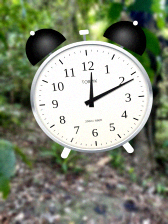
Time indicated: 12h11
